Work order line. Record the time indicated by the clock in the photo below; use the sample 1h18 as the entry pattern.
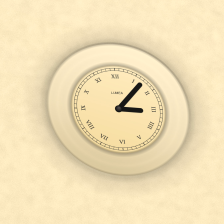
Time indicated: 3h07
